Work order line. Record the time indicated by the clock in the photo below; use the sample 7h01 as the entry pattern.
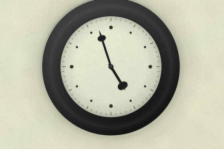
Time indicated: 4h57
